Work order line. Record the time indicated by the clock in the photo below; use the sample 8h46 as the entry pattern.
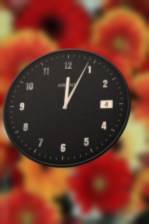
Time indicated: 12h04
